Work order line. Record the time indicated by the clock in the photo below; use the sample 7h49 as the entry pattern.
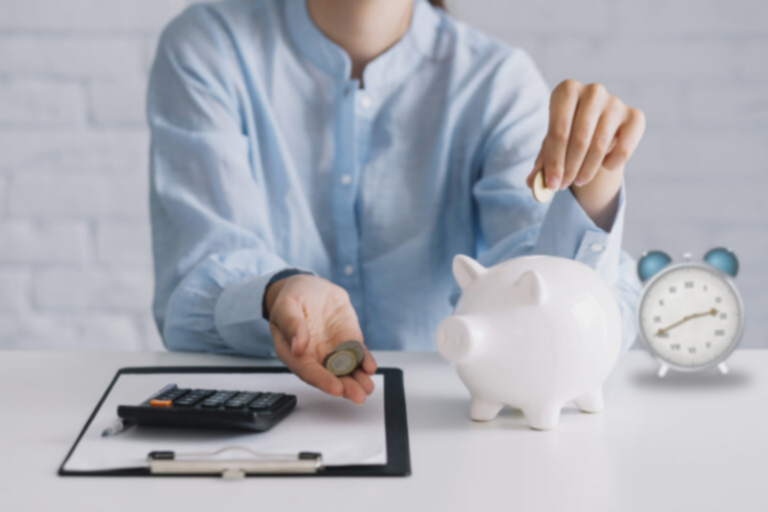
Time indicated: 2h41
